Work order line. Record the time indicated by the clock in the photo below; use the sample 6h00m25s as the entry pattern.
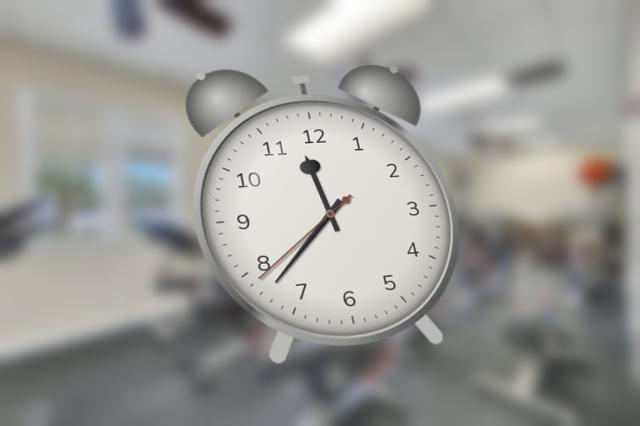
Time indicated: 11h37m39s
